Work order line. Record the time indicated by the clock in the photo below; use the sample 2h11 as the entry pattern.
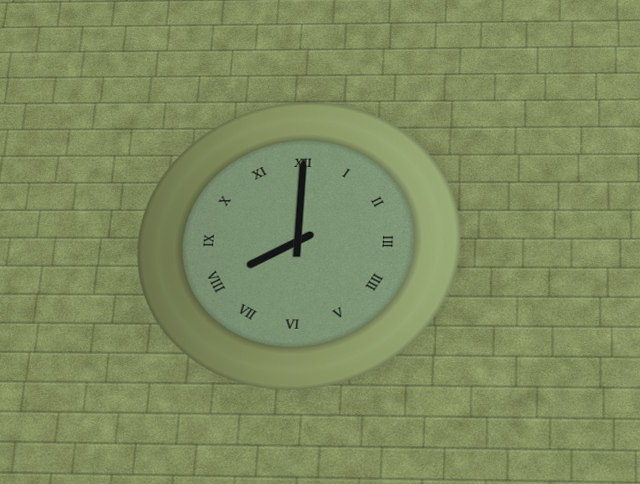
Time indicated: 8h00
